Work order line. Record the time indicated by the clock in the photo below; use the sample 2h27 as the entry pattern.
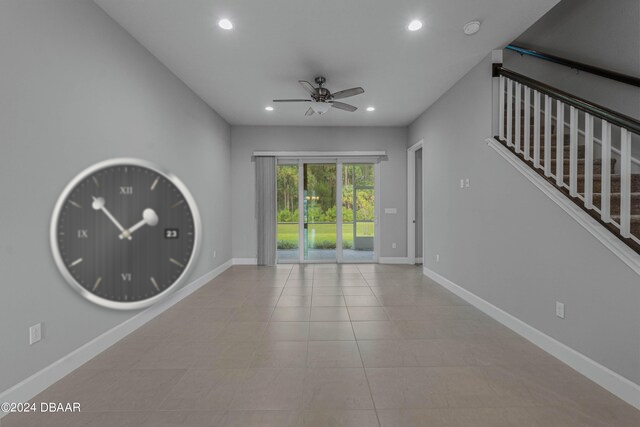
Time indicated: 1h53
